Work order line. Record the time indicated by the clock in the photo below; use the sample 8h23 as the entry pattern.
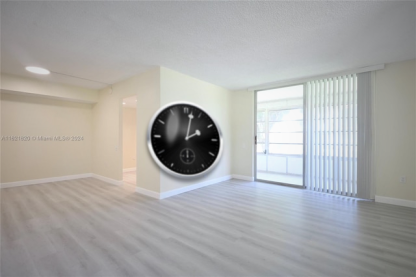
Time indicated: 2h02
